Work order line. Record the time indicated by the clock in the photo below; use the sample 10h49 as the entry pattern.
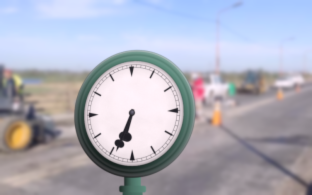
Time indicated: 6h34
